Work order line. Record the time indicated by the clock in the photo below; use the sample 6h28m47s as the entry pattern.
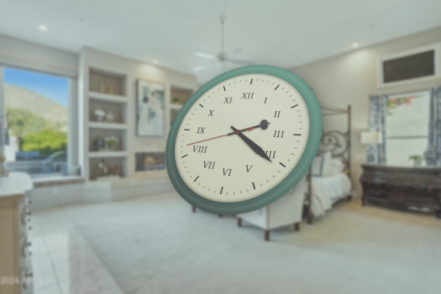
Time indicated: 2h20m42s
